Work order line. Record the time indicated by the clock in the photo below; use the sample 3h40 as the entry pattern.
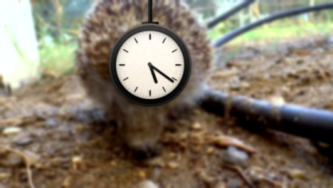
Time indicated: 5h21
